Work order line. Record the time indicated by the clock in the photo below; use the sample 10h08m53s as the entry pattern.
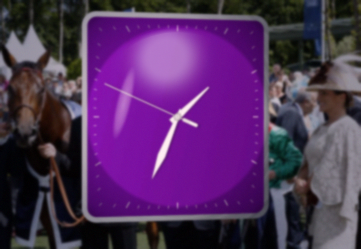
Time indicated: 1h33m49s
